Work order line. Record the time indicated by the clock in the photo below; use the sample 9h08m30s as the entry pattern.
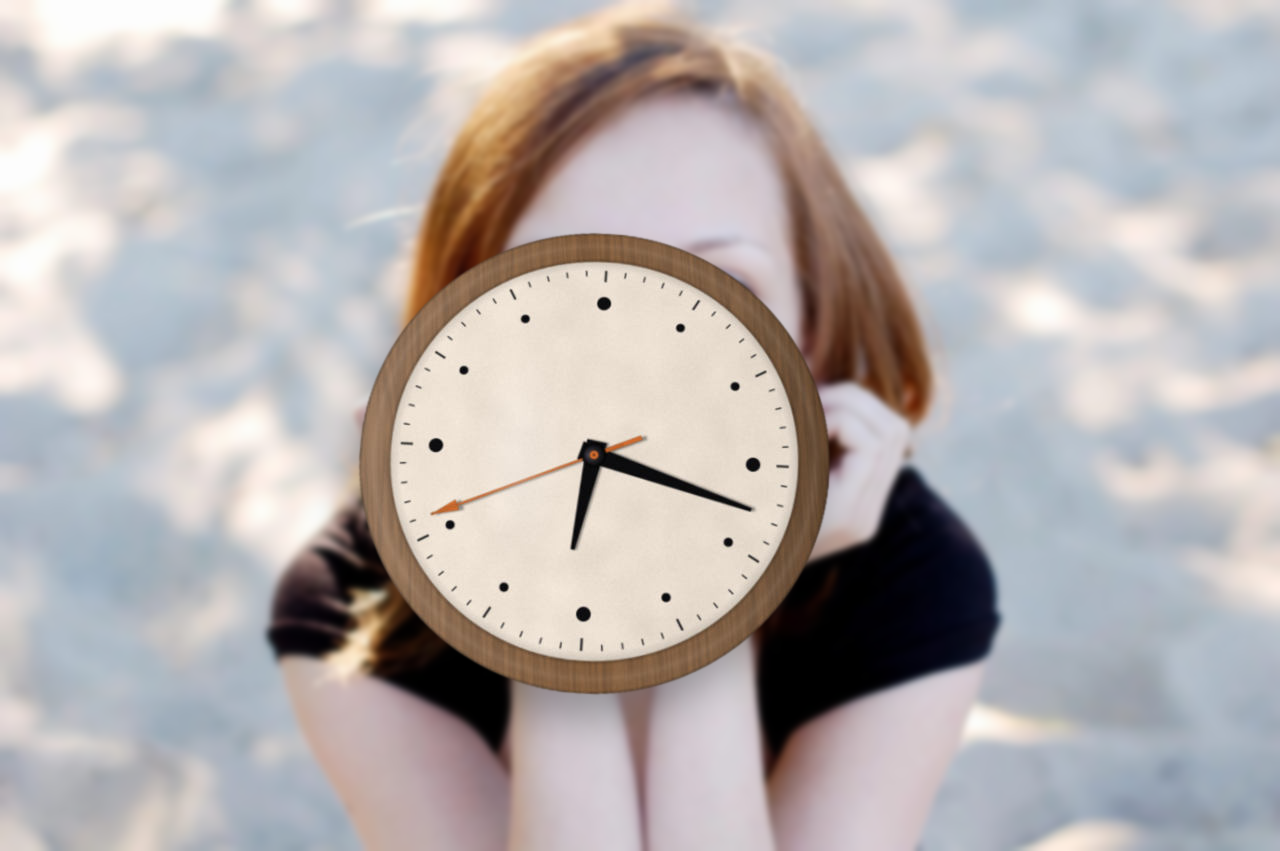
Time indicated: 6h17m41s
